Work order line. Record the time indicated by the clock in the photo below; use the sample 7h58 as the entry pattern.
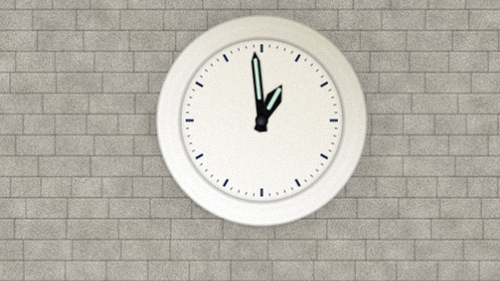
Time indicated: 12h59
